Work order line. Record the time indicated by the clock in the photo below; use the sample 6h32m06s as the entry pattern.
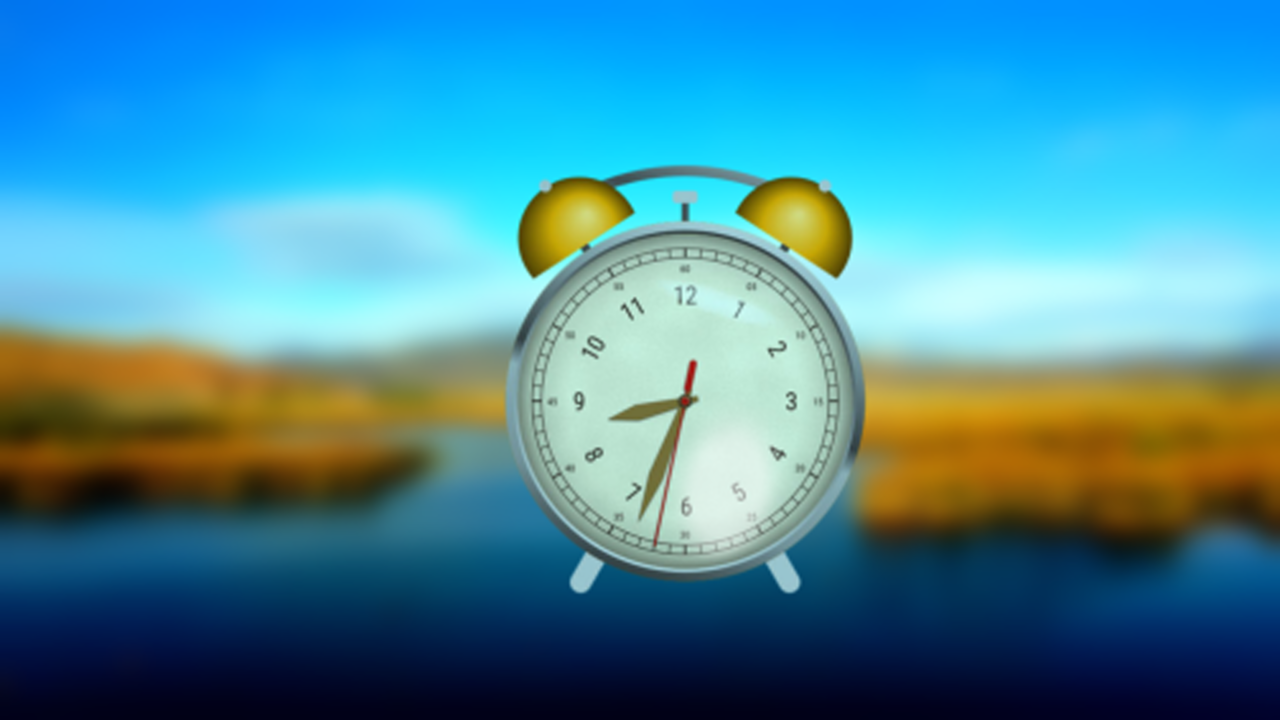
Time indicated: 8h33m32s
